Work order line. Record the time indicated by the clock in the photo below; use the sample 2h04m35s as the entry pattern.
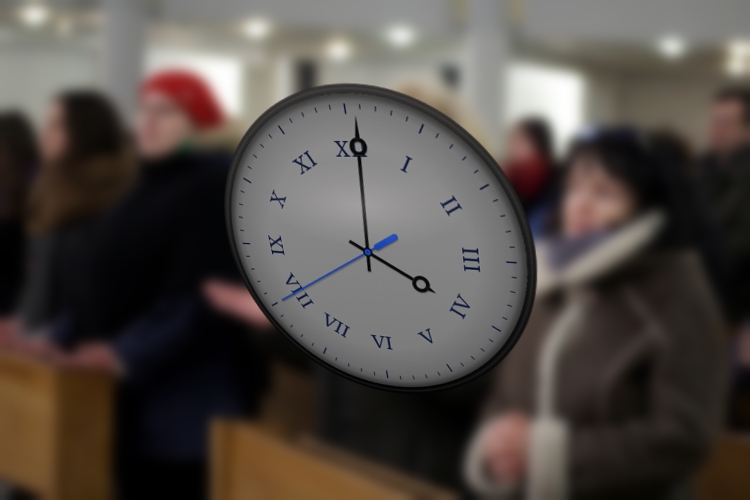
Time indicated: 4h00m40s
